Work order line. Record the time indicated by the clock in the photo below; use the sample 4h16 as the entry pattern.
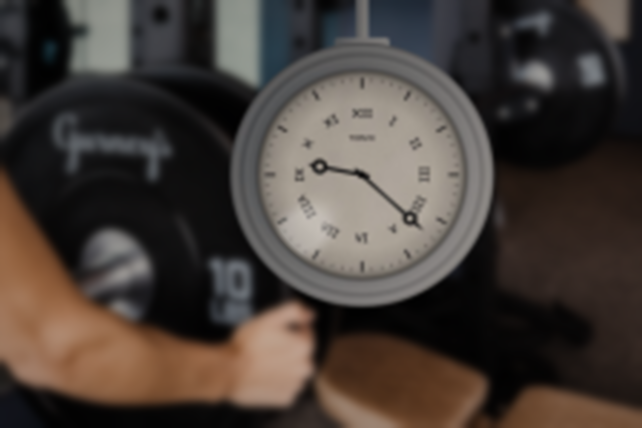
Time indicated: 9h22
